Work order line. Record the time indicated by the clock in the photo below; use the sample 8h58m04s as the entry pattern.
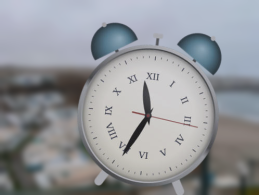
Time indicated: 11h34m16s
